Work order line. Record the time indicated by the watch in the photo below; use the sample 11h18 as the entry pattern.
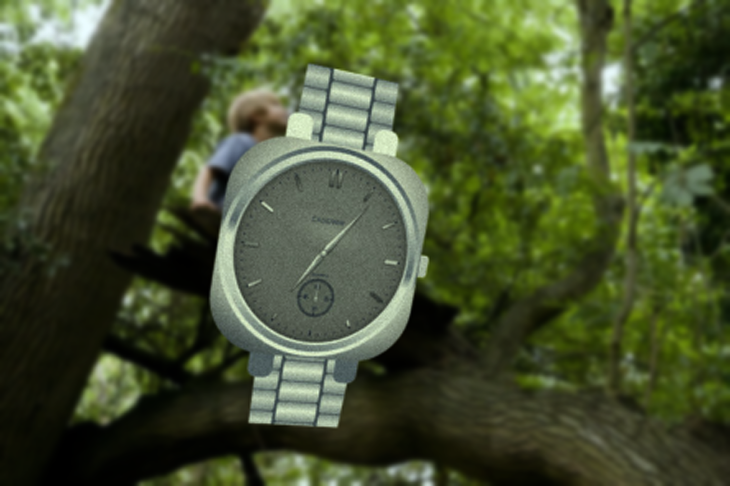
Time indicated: 7h06
